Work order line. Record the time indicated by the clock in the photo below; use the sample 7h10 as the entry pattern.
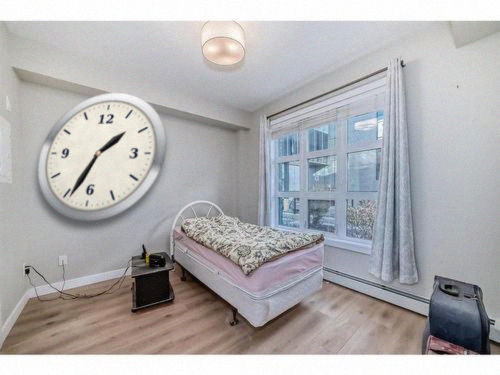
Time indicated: 1h34
